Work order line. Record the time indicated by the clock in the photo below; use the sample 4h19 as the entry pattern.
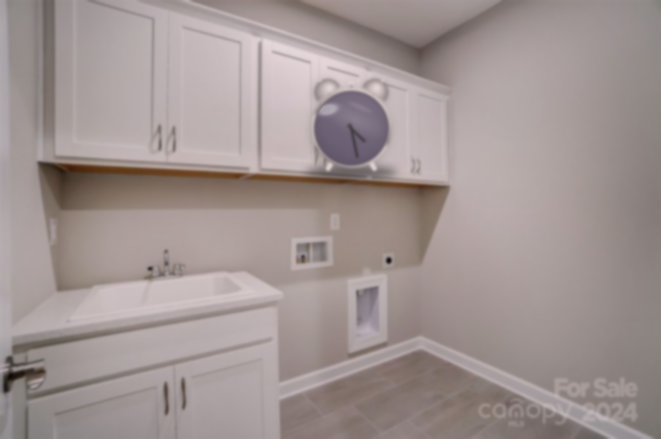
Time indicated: 4h28
